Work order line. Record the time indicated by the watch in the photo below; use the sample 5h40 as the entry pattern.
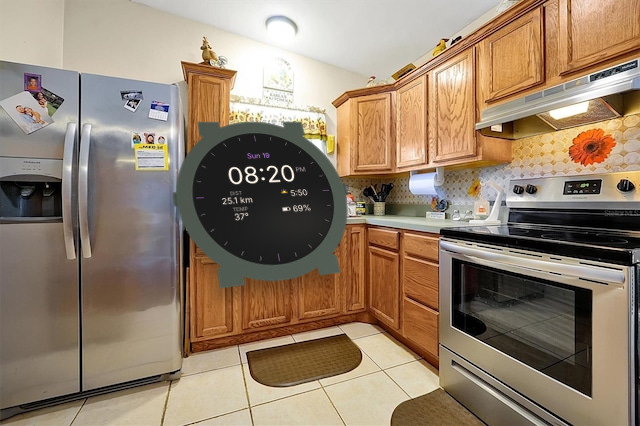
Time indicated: 8h20
